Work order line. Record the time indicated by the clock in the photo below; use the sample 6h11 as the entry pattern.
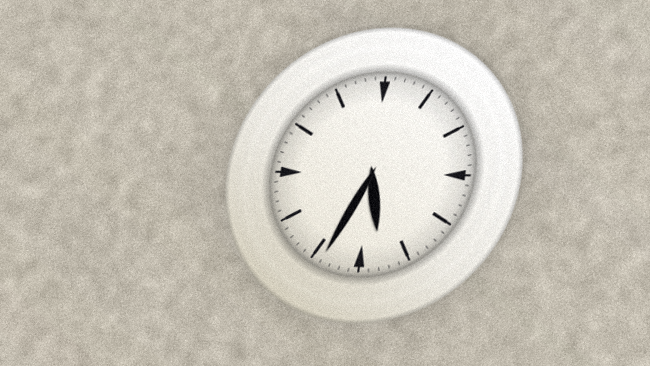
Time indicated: 5h34
